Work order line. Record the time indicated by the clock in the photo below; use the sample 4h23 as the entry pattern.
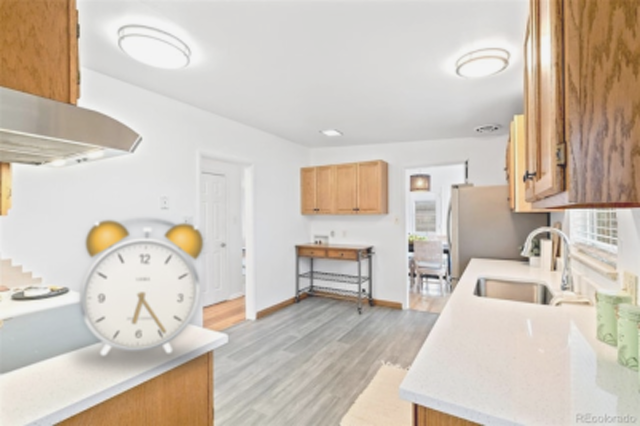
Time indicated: 6h24
